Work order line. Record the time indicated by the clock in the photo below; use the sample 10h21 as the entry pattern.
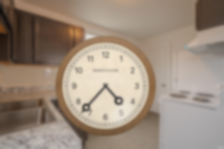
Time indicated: 4h37
